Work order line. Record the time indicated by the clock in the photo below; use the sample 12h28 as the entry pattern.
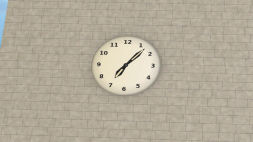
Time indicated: 7h07
